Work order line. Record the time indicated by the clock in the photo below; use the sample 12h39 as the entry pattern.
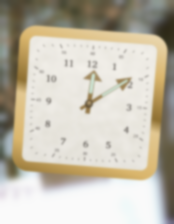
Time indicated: 12h09
